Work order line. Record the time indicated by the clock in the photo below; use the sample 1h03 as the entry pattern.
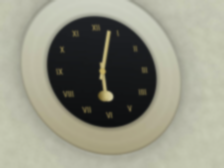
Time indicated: 6h03
